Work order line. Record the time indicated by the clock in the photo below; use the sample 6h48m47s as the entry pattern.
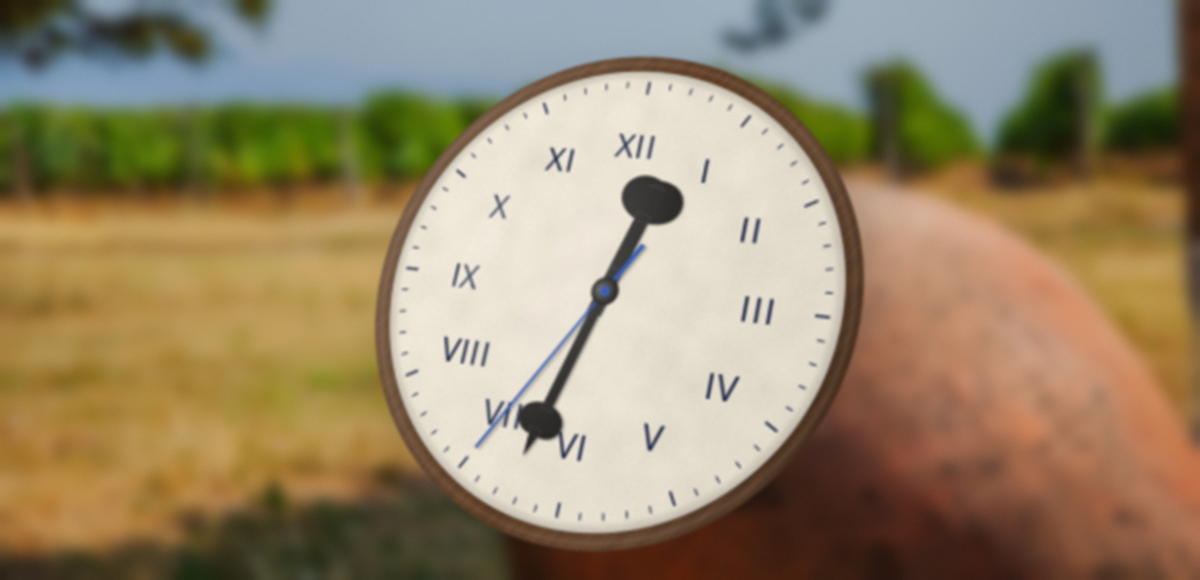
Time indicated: 12h32m35s
